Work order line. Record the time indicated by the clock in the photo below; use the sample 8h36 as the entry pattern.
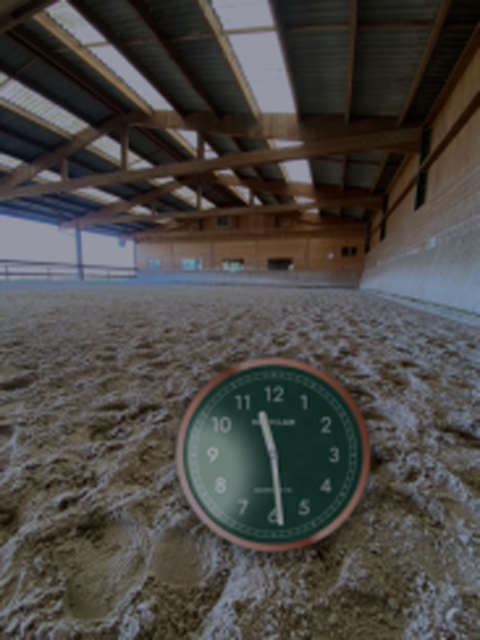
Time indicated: 11h29
